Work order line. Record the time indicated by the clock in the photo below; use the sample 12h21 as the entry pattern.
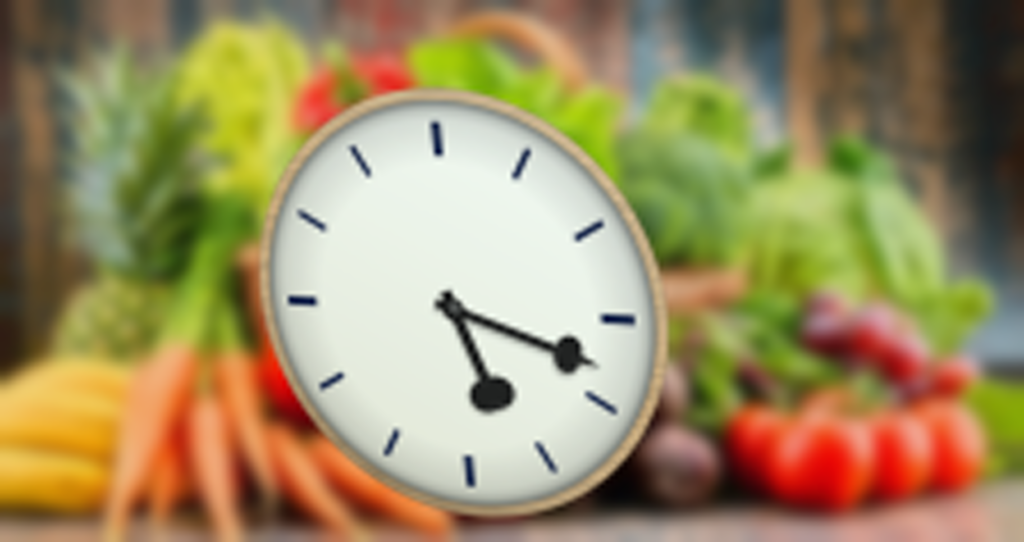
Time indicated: 5h18
